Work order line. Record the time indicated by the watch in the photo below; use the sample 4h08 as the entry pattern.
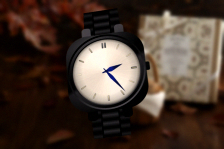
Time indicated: 2h24
